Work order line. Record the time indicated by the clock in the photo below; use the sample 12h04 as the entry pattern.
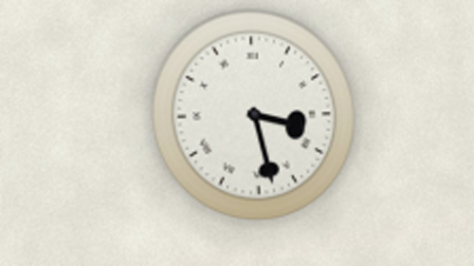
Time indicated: 3h28
